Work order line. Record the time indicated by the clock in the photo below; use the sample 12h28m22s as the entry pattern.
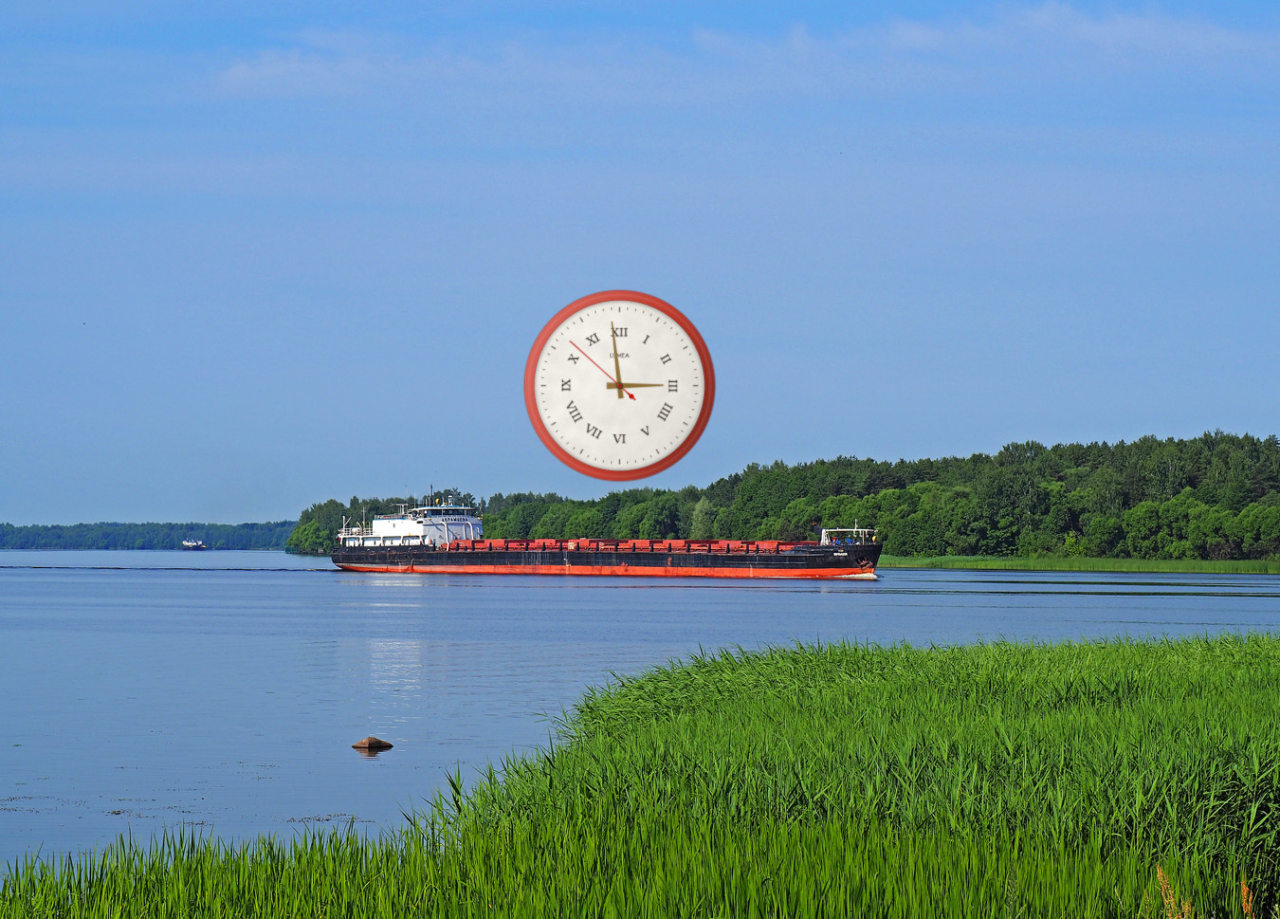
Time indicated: 2h58m52s
